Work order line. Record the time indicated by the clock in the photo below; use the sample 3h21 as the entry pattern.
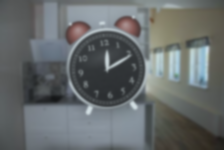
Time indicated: 12h11
